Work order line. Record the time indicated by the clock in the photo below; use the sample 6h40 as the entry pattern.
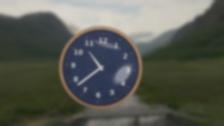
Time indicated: 10h38
